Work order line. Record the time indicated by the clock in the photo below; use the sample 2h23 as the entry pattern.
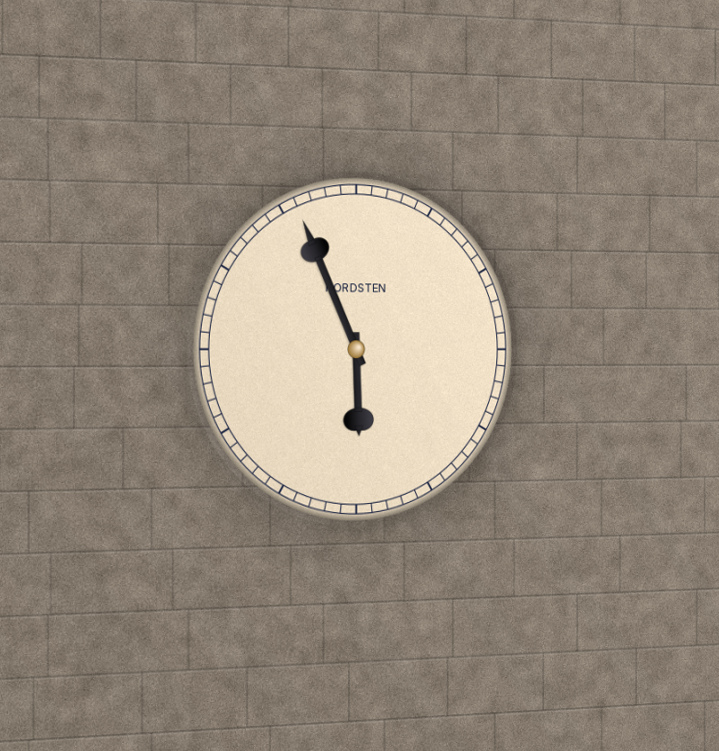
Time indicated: 5h56
